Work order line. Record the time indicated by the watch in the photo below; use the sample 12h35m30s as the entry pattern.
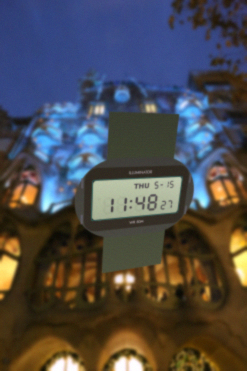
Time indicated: 11h48m27s
